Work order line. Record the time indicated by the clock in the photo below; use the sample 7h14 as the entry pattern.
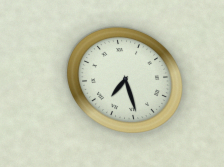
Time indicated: 7h29
